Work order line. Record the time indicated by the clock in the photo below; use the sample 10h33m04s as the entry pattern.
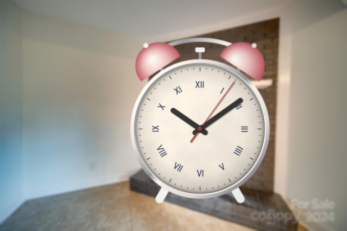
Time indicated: 10h09m06s
